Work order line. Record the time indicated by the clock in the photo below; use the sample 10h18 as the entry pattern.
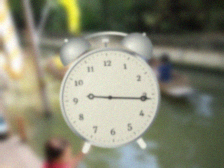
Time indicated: 9h16
